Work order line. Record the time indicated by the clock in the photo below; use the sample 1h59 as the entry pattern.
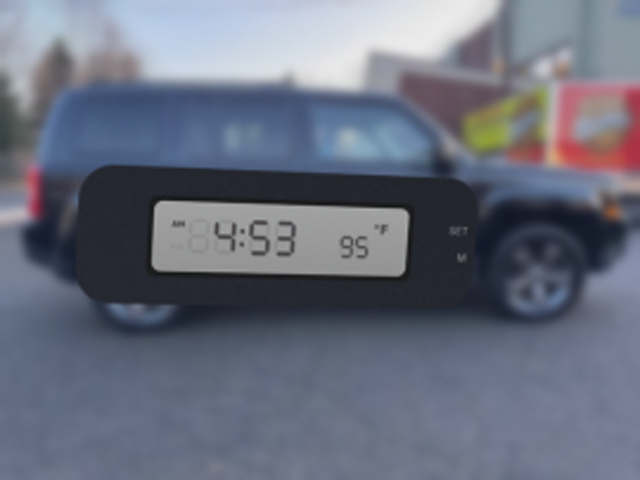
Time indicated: 4h53
